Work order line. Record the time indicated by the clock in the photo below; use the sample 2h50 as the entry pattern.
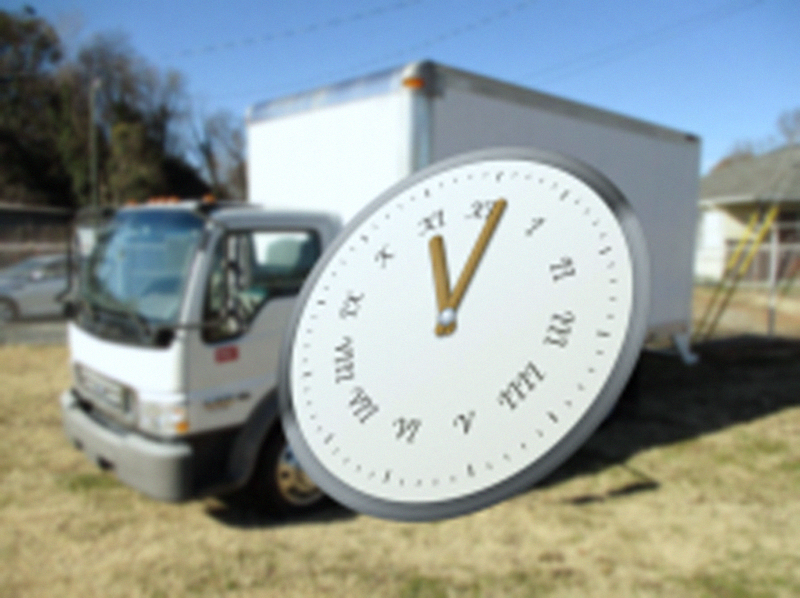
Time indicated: 11h01
